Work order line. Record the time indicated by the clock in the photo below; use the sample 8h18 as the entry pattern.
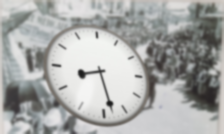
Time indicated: 8h28
